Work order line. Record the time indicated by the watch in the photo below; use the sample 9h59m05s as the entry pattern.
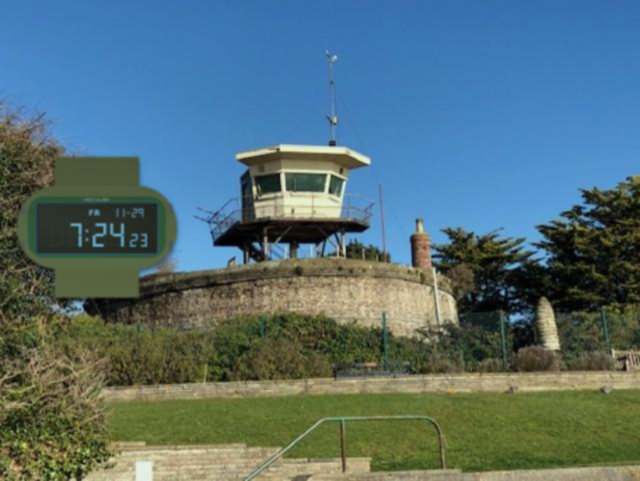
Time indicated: 7h24m23s
